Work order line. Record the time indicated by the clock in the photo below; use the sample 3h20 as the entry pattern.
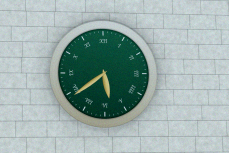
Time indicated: 5h39
